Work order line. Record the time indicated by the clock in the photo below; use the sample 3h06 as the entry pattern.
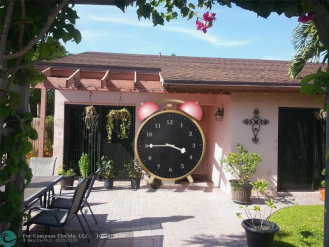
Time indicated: 3h45
